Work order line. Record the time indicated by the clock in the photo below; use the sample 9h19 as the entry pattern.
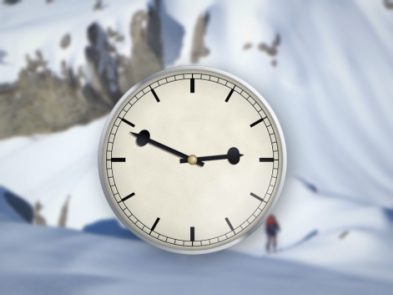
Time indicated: 2h49
